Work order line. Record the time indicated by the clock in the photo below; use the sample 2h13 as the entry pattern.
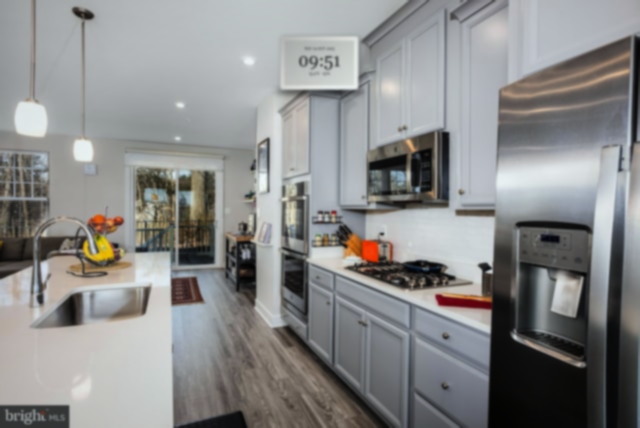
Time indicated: 9h51
